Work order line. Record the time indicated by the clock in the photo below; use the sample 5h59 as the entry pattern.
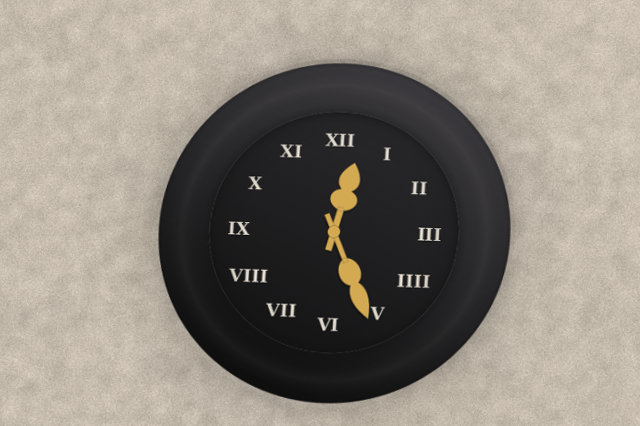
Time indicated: 12h26
